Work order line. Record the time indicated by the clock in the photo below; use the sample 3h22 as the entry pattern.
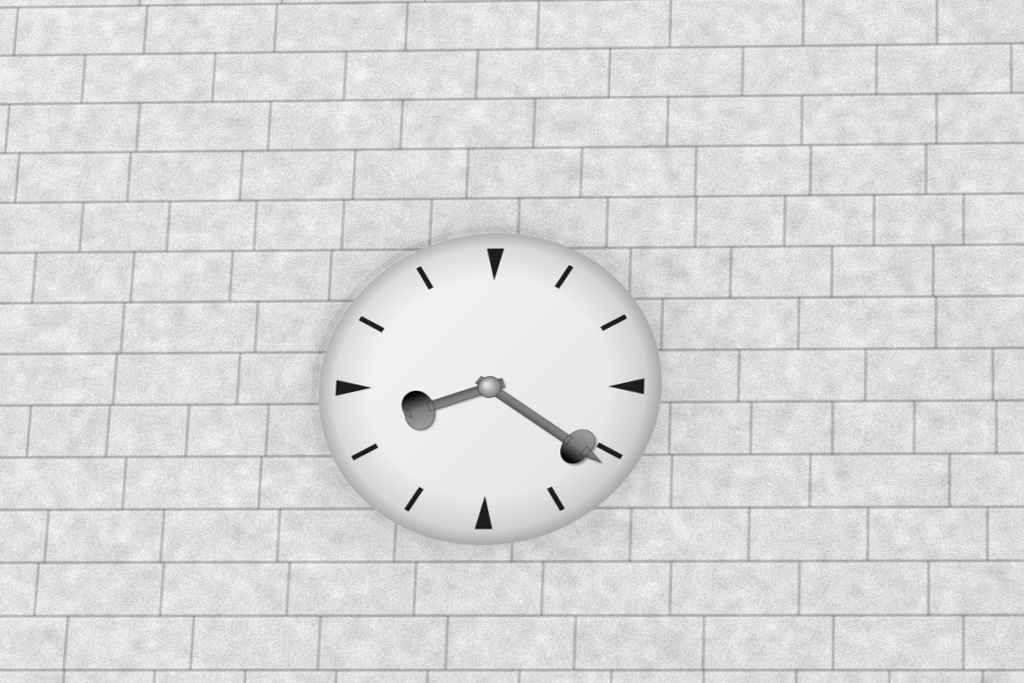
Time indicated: 8h21
